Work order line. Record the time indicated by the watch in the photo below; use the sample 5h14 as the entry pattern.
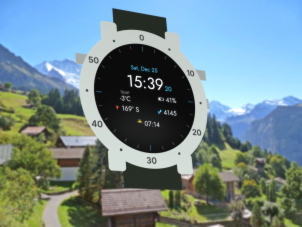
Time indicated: 15h39
